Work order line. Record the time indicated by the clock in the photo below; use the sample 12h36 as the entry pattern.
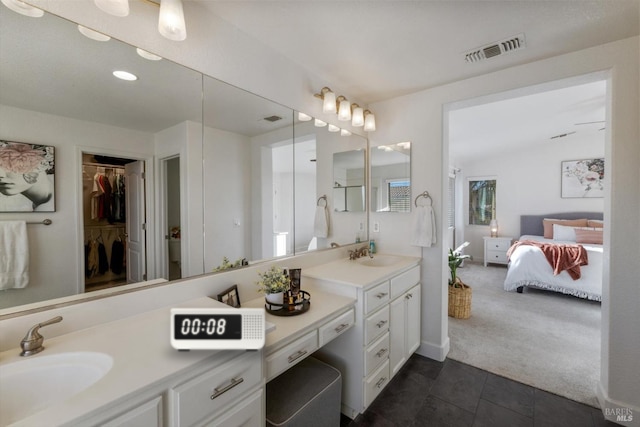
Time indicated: 0h08
